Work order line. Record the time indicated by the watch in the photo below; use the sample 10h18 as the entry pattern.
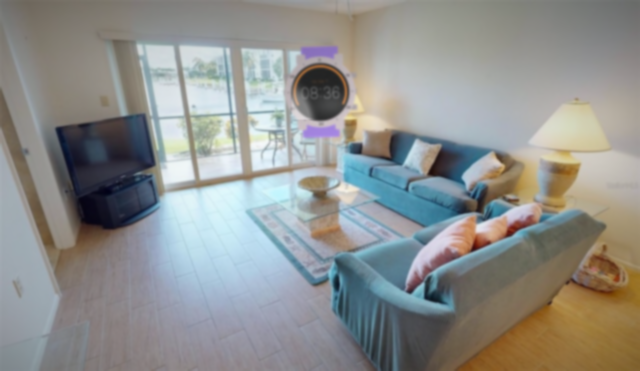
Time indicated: 8h36
